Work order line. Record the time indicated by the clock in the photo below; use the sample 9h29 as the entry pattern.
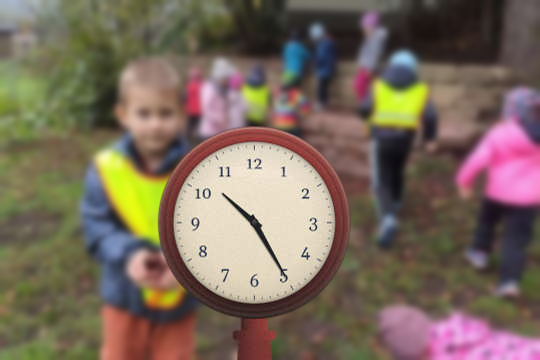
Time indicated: 10h25
